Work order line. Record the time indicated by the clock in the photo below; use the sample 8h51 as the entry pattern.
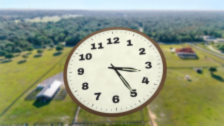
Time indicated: 3h25
